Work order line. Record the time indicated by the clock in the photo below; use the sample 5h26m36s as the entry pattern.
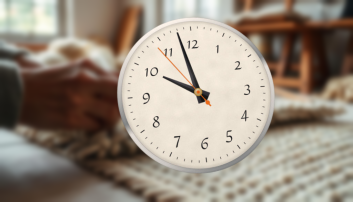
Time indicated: 9h57m54s
